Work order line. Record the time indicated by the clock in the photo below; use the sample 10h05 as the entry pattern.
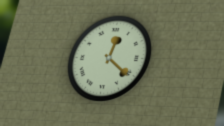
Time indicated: 12h21
